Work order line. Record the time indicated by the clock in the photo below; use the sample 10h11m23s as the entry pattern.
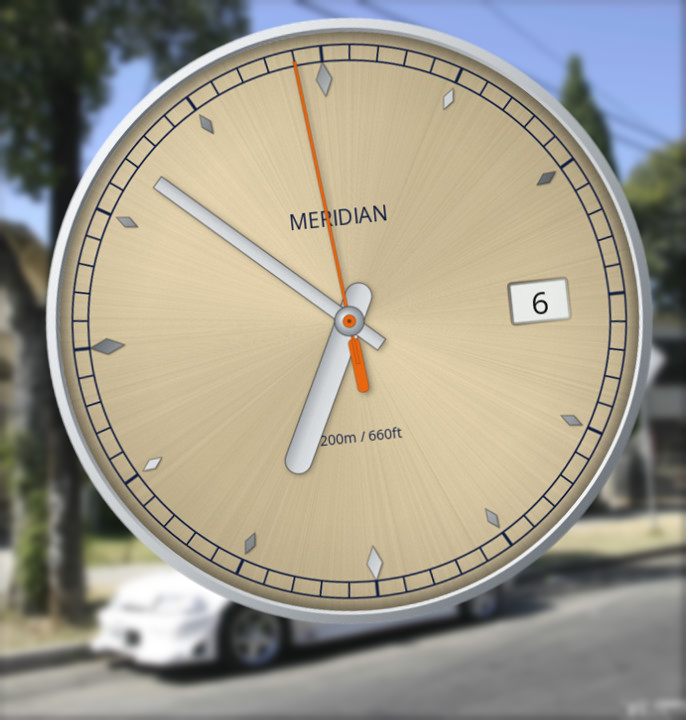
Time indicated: 6h51m59s
